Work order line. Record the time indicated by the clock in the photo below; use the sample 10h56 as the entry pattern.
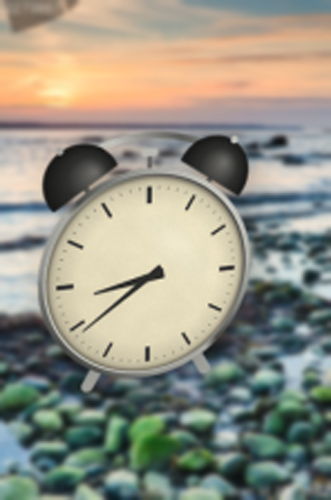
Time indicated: 8h39
